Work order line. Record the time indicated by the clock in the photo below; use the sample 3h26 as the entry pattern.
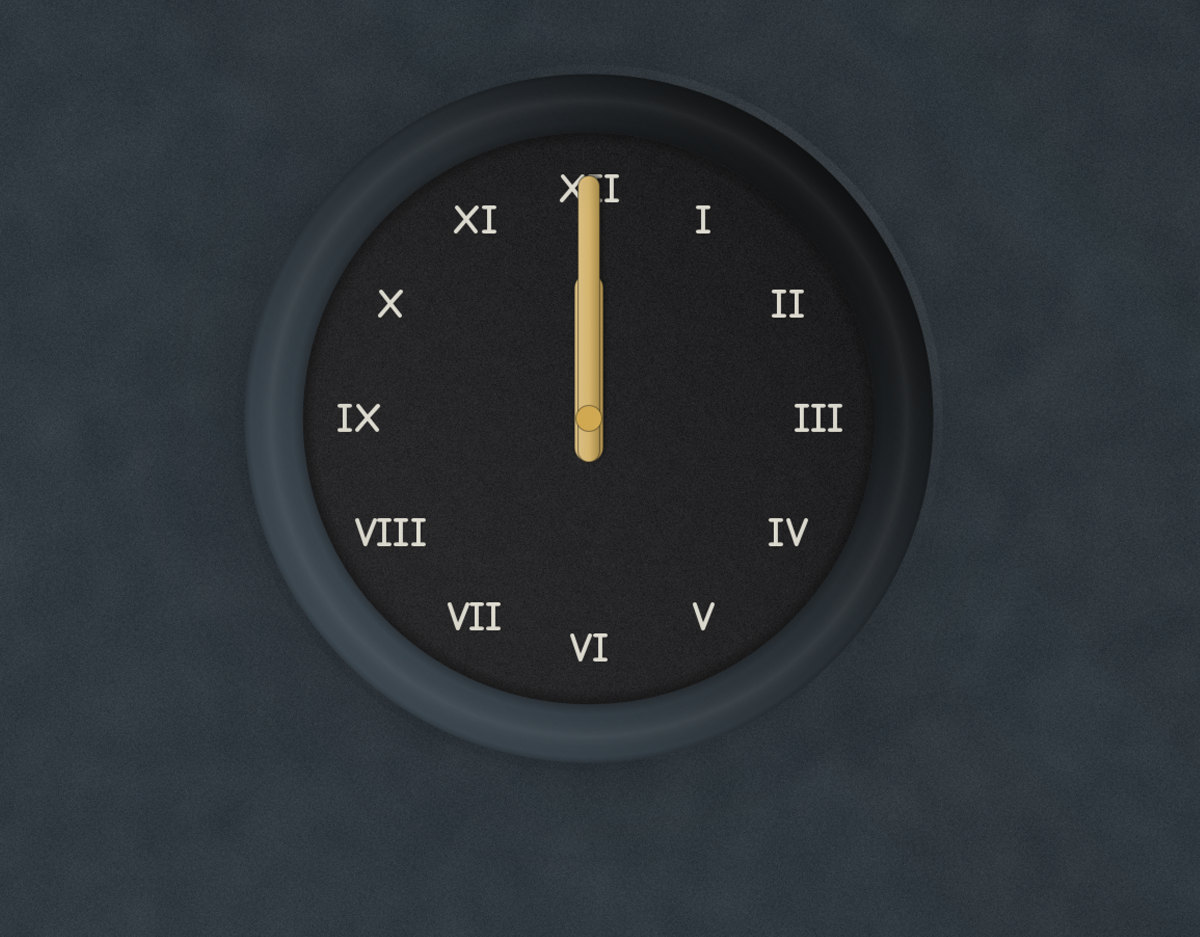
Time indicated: 12h00
